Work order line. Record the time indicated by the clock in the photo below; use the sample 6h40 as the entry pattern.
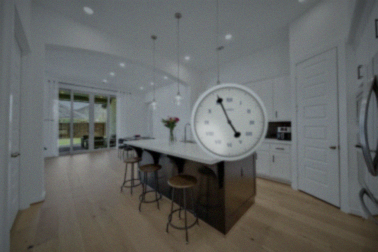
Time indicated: 4h56
